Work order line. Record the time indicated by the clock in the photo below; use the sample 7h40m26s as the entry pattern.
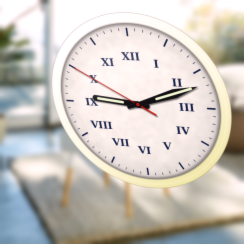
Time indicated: 9h11m50s
